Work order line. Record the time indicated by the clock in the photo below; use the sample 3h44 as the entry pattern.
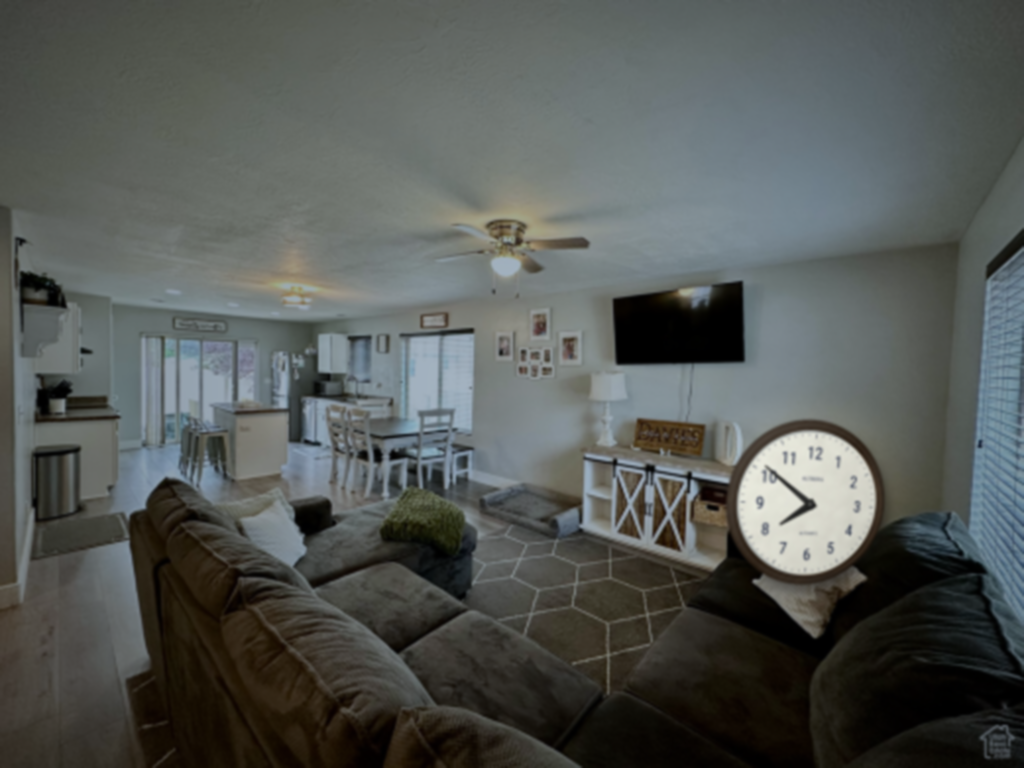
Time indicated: 7h51
